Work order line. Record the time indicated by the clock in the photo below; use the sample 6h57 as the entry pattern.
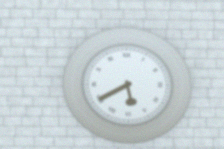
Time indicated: 5h40
